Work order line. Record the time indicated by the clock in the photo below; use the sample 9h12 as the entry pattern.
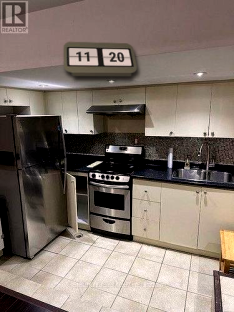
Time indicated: 11h20
